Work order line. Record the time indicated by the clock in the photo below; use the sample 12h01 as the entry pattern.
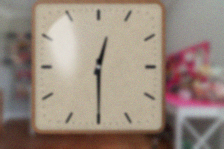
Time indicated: 12h30
